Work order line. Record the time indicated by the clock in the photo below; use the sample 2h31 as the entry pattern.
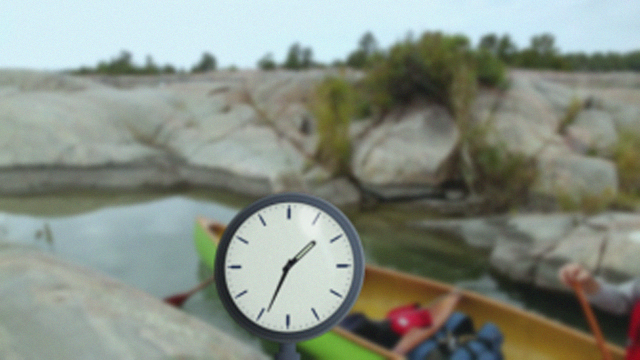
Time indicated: 1h34
